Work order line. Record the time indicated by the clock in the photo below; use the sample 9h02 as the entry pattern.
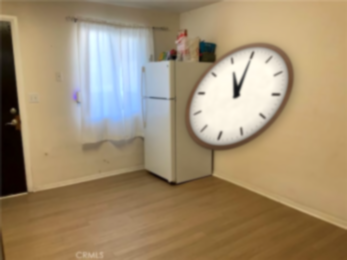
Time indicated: 11h00
